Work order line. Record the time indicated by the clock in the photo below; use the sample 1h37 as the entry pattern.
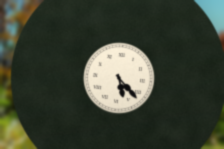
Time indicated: 5h22
